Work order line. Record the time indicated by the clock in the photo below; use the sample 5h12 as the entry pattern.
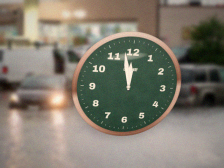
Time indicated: 11h58
